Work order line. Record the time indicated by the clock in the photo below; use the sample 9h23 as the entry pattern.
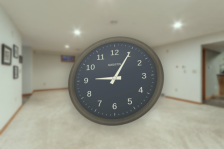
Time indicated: 9h05
